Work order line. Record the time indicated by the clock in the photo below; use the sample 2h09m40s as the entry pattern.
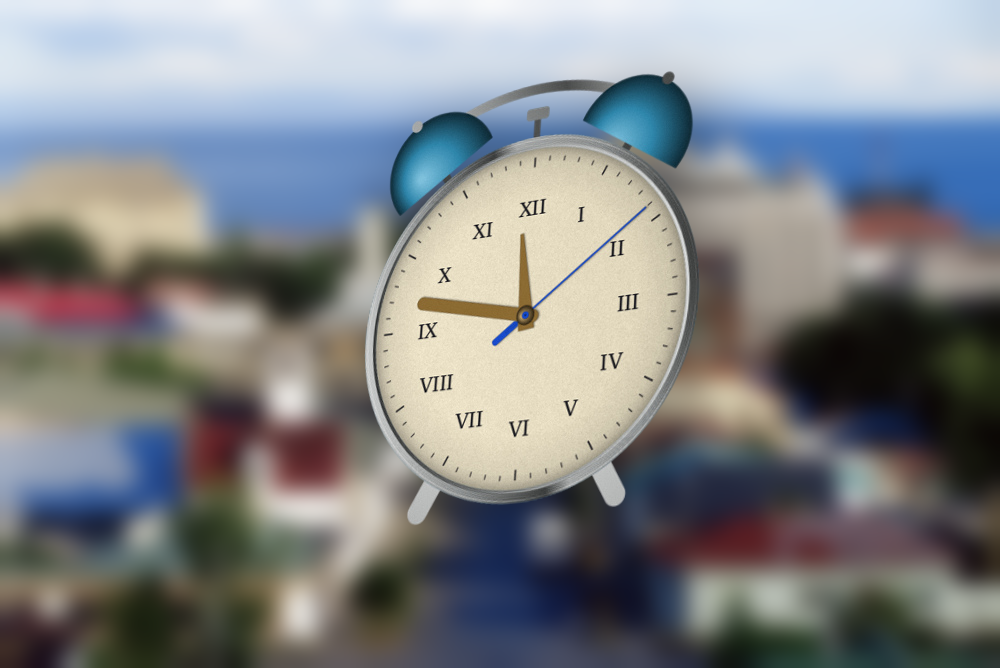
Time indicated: 11h47m09s
